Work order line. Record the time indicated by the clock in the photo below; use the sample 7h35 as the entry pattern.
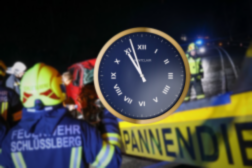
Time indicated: 10h57
